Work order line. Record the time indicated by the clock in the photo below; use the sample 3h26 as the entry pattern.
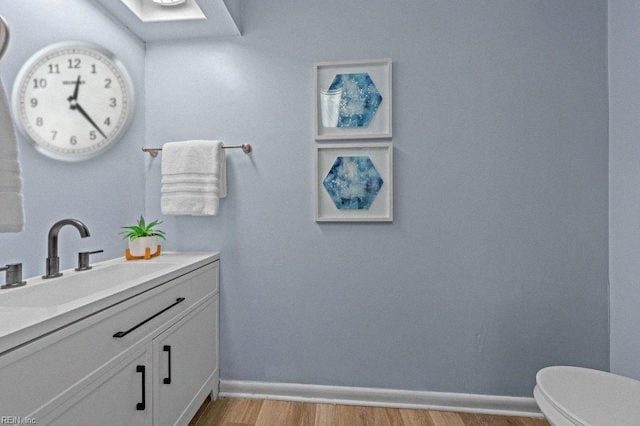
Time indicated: 12h23
